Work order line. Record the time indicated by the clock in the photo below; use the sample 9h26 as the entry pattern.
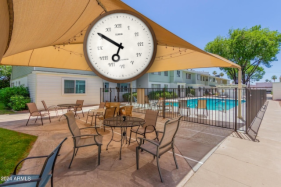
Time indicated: 6h51
